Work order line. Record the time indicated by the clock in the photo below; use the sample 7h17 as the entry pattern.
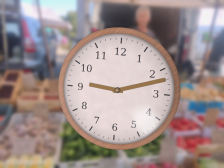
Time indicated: 9h12
